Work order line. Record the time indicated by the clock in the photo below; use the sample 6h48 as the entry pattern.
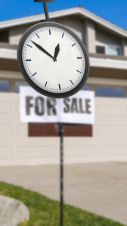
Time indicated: 12h52
